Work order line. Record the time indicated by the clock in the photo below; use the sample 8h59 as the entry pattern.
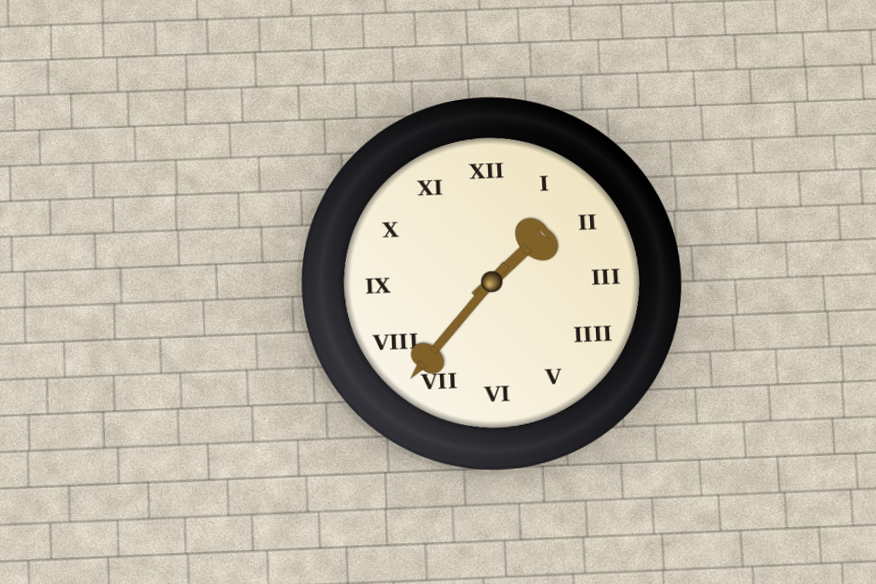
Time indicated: 1h37
